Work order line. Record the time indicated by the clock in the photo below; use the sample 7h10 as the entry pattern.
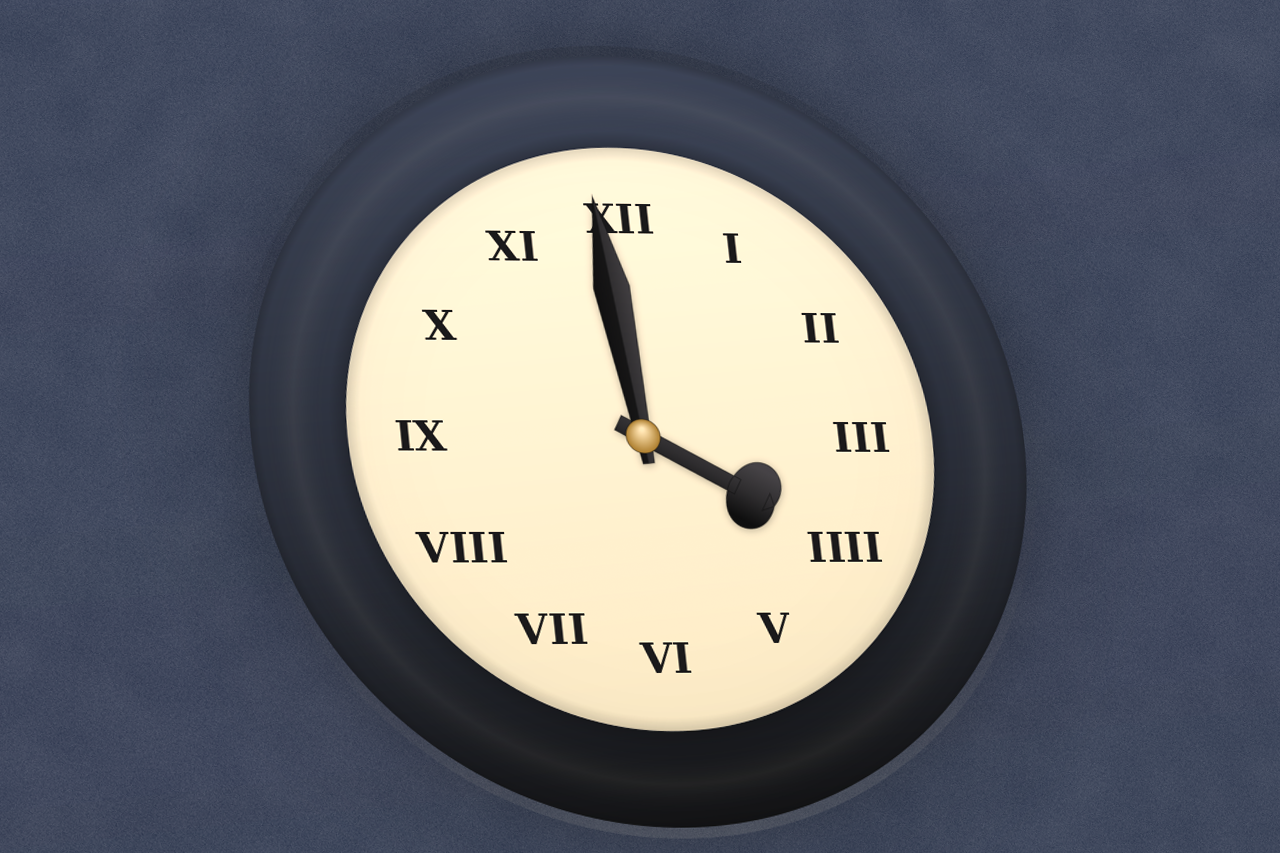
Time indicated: 3h59
